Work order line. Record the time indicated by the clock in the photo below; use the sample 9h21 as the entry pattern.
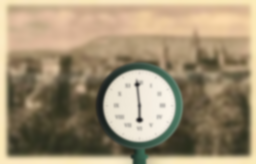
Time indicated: 5h59
